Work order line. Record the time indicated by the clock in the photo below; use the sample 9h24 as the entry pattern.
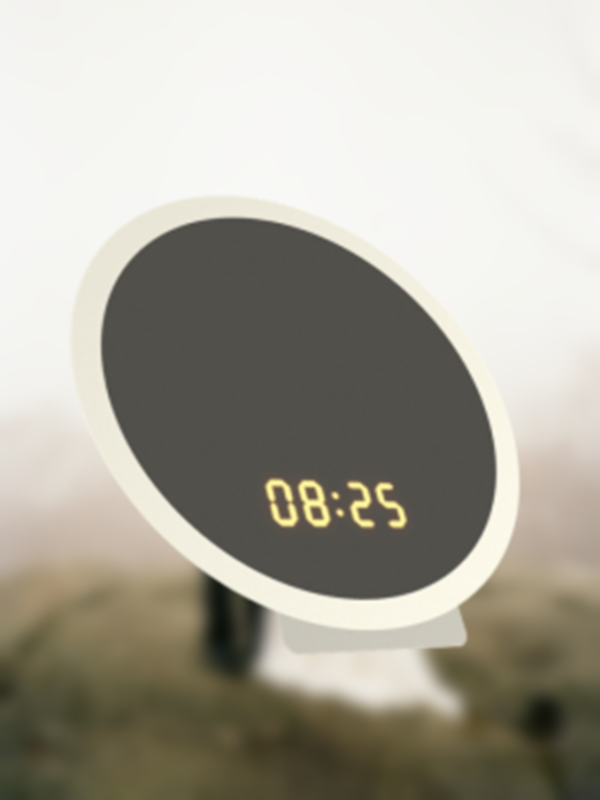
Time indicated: 8h25
